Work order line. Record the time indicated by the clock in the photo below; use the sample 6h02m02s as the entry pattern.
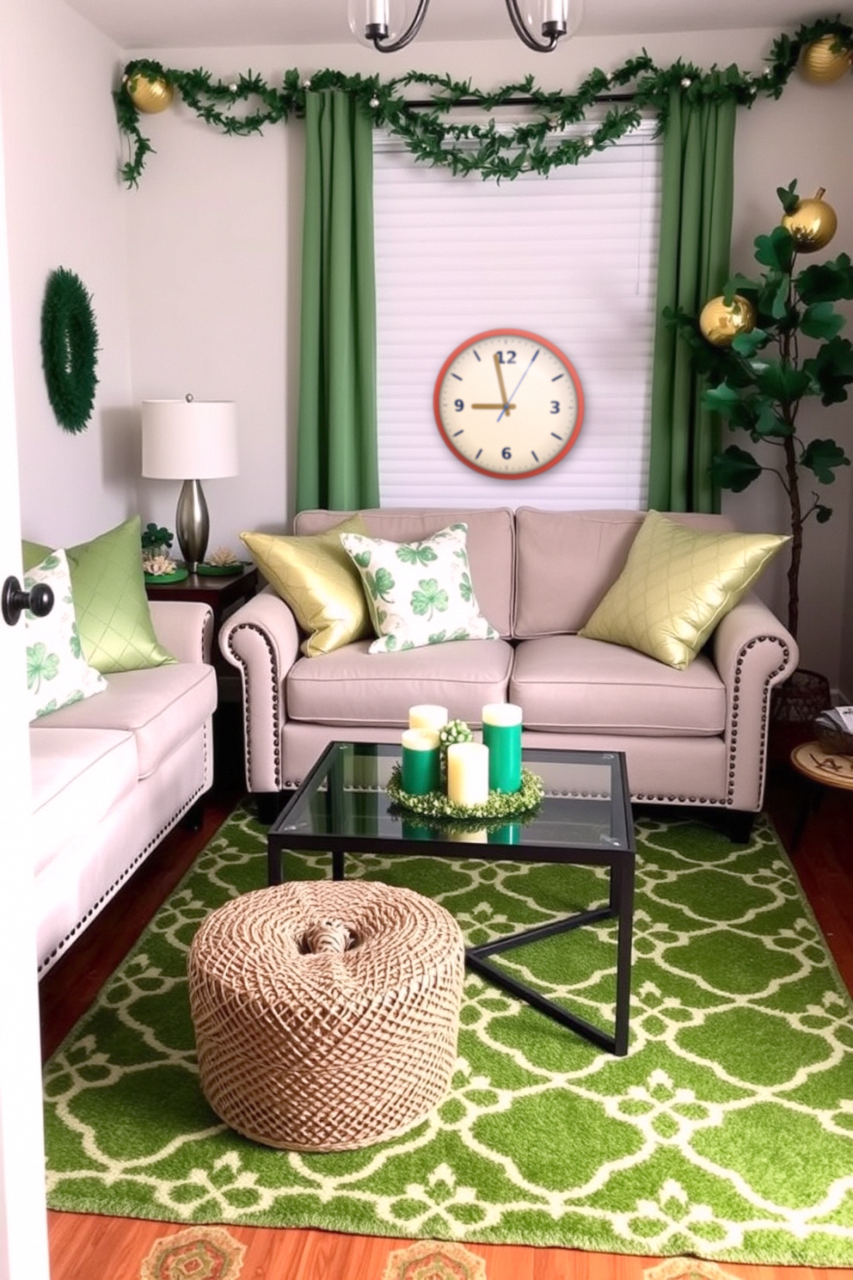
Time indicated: 8h58m05s
